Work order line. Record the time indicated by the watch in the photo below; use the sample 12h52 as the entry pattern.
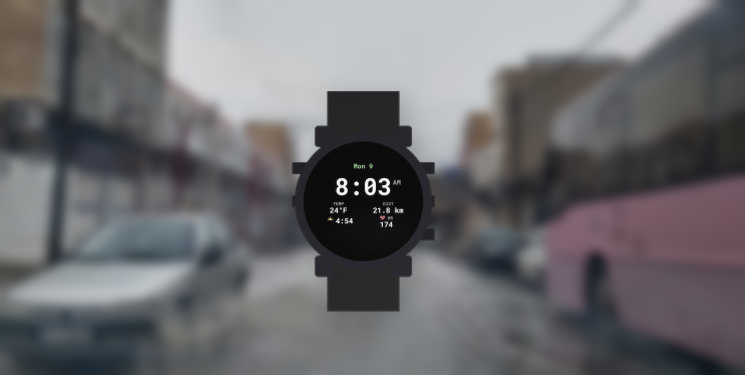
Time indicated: 8h03
